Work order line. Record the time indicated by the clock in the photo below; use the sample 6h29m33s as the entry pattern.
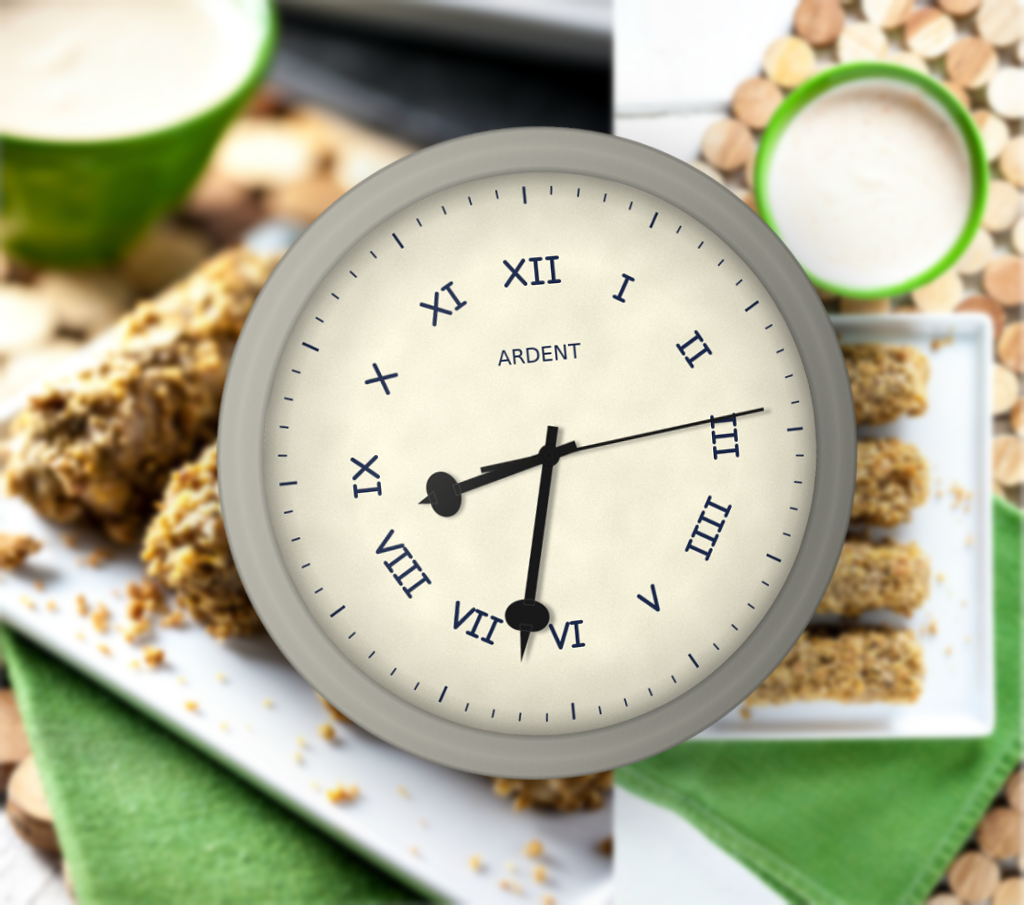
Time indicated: 8h32m14s
